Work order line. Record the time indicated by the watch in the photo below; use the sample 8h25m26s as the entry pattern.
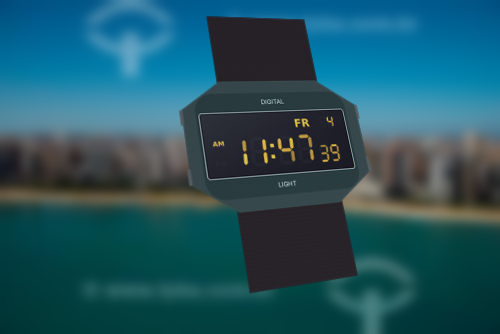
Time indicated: 11h47m39s
